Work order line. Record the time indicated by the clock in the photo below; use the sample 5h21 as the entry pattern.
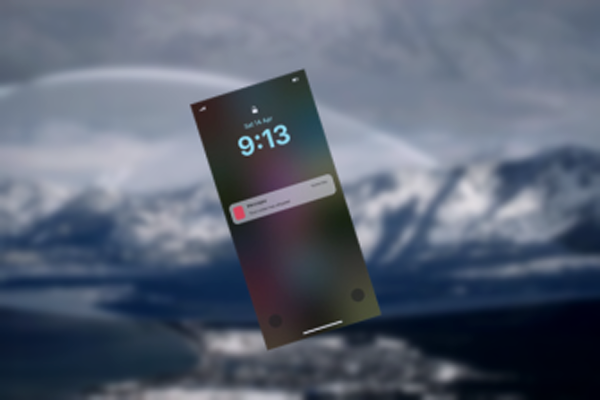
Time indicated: 9h13
